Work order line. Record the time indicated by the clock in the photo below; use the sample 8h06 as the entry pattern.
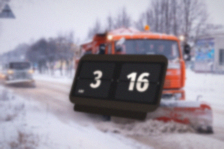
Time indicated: 3h16
